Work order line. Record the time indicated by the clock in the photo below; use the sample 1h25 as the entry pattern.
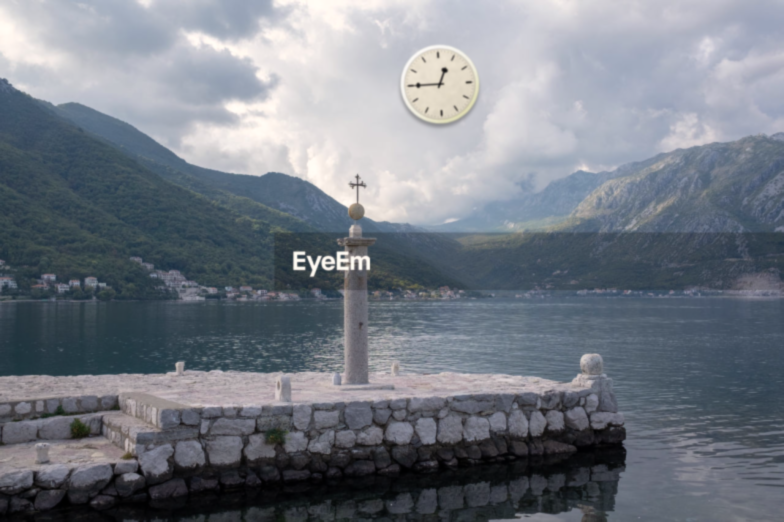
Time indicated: 12h45
